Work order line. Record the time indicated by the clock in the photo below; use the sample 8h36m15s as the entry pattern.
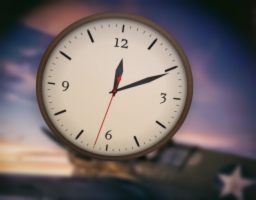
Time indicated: 12h10m32s
